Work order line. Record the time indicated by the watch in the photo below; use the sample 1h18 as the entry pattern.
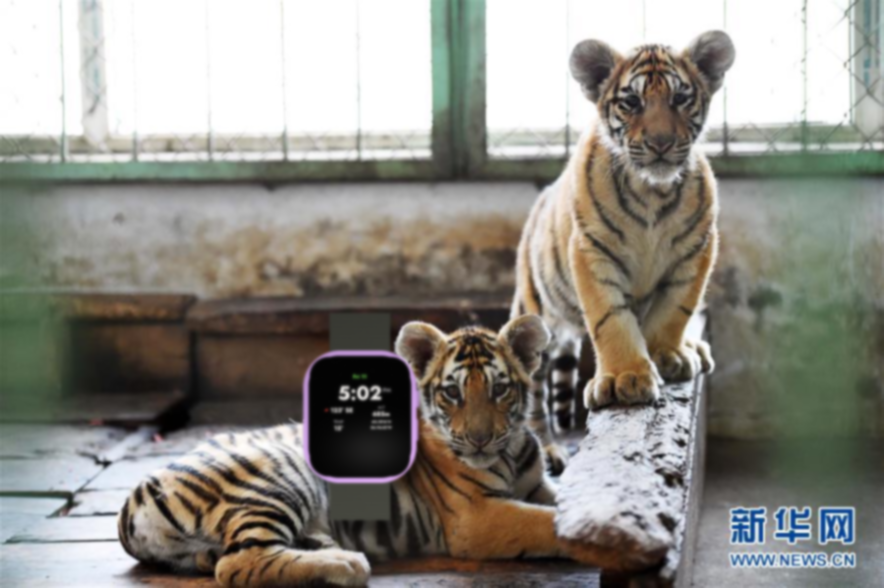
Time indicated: 5h02
